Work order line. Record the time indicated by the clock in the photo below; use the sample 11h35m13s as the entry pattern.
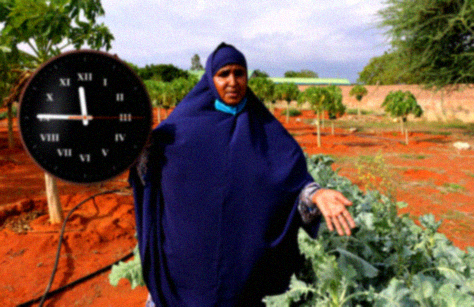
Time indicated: 11h45m15s
